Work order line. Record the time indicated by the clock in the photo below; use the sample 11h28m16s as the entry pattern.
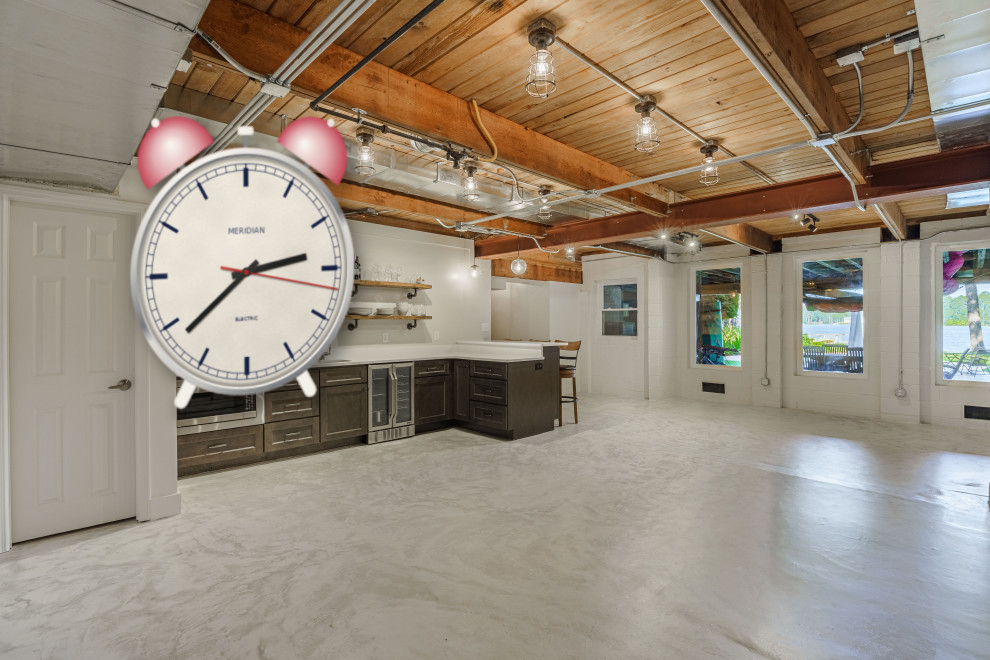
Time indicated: 2h38m17s
